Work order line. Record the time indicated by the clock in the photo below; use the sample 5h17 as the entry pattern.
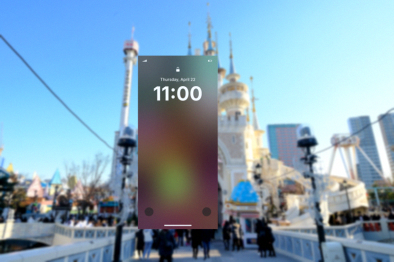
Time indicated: 11h00
